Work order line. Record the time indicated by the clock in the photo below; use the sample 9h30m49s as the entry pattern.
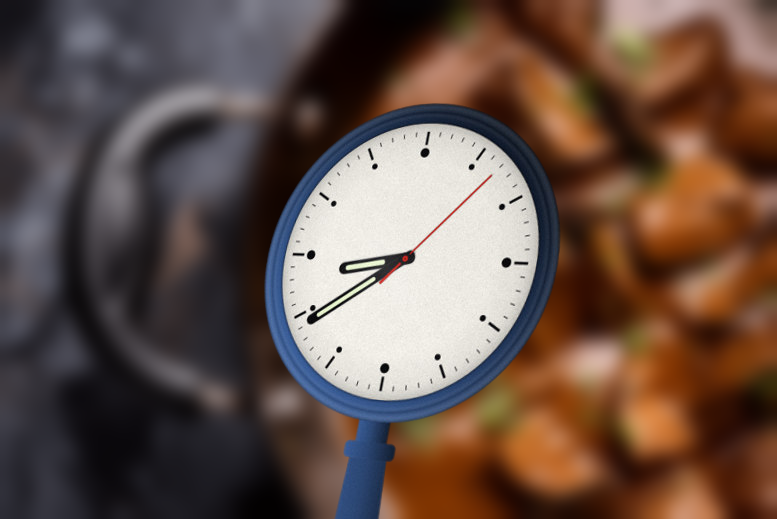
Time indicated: 8h39m07s
